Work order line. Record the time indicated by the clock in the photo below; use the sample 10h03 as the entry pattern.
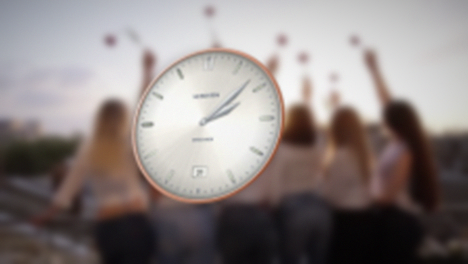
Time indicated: 2h08
